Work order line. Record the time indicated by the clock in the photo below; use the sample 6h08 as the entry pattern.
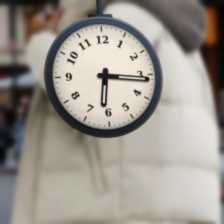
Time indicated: 6h16
